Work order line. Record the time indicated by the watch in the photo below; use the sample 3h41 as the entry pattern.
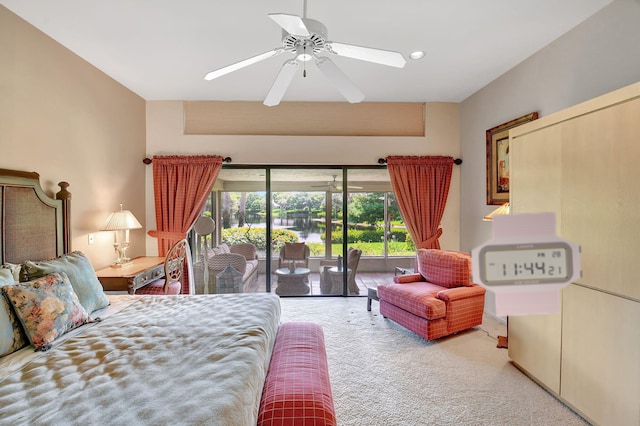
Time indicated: 11h44
